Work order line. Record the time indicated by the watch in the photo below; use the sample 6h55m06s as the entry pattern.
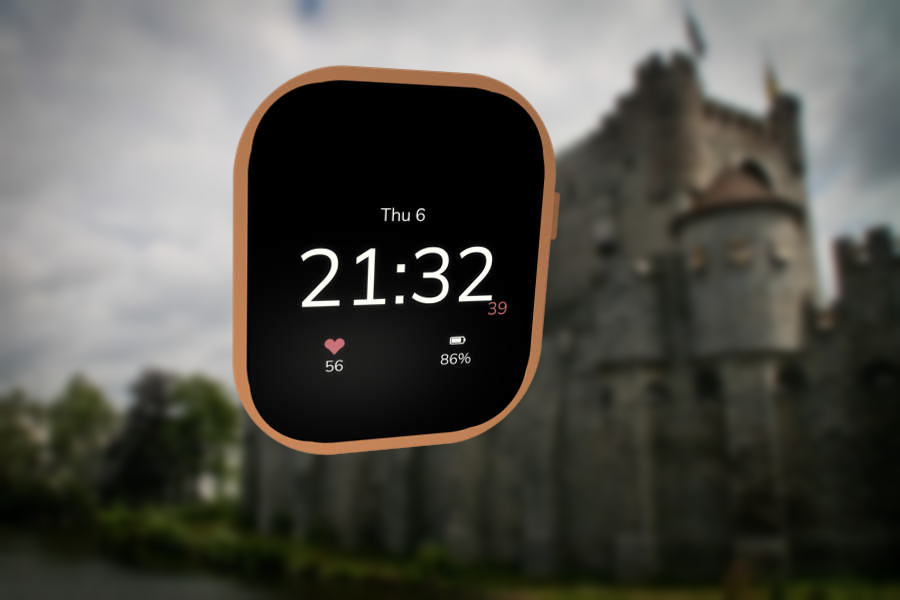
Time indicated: 21h32m39s
